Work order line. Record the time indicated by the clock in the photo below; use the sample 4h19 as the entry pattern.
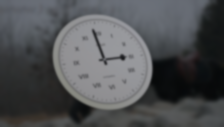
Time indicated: 2h59
